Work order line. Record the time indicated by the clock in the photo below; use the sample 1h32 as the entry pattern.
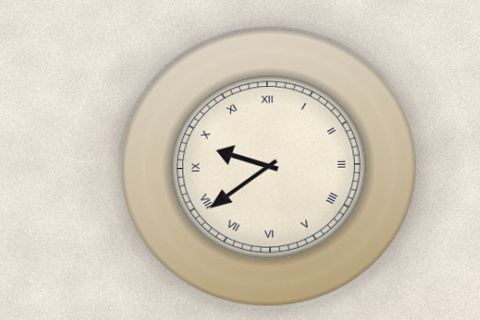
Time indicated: 9h39
